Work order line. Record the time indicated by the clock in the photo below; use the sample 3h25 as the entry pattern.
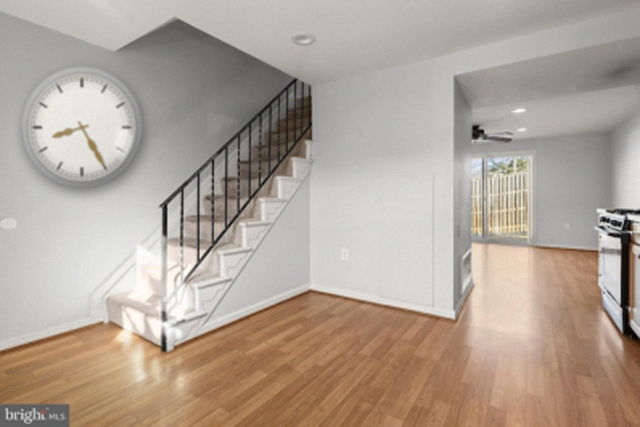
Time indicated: 8h25
